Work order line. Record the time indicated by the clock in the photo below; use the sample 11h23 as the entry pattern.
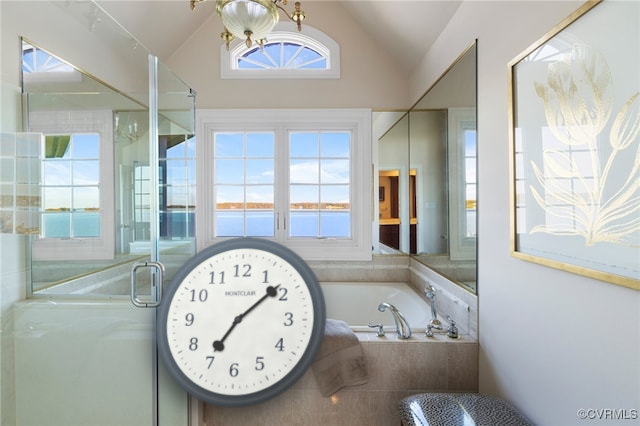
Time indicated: 7h08
